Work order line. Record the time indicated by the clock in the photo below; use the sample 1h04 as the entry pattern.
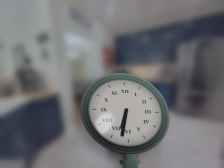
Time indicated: 6h32
